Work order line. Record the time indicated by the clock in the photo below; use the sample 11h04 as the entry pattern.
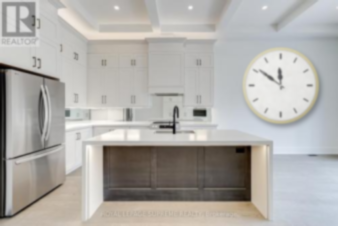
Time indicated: 11h51
